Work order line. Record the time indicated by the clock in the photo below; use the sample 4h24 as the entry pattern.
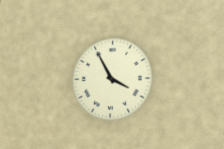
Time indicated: 3h55
